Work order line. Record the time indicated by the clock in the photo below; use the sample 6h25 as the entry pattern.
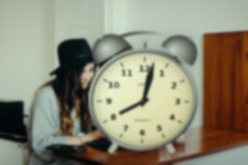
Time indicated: 8h02
